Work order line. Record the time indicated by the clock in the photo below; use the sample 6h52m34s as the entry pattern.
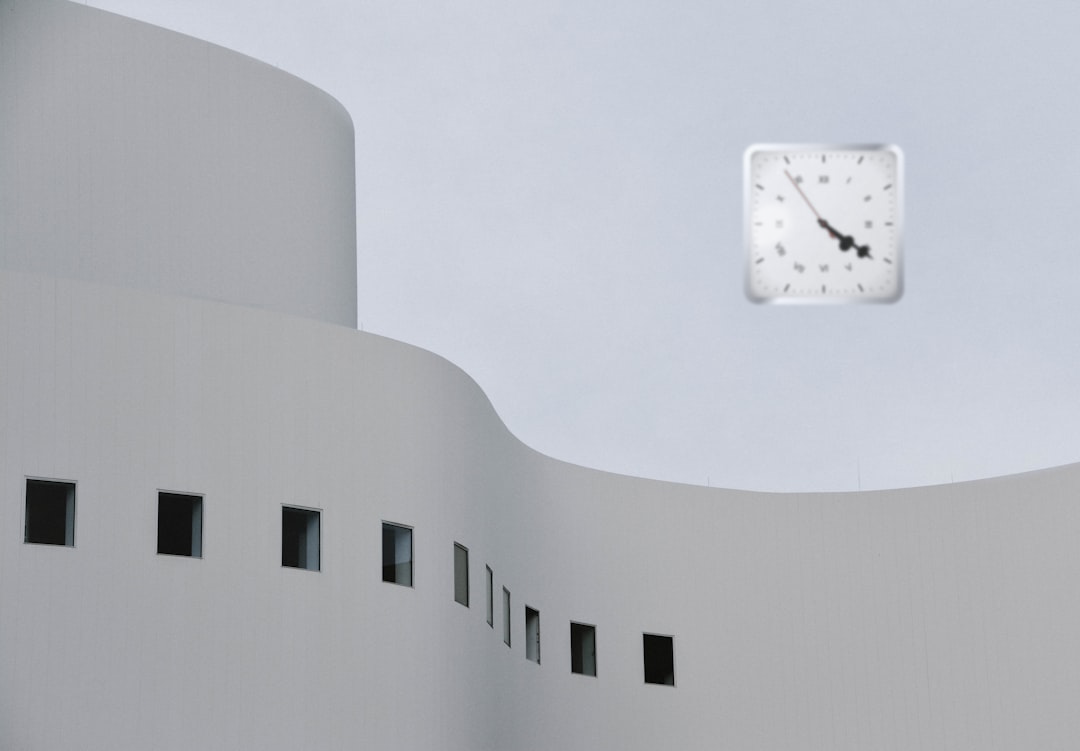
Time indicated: 4h20m54s
